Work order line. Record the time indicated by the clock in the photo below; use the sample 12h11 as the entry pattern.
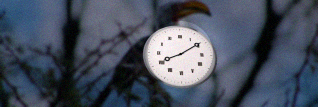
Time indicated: 8h09
